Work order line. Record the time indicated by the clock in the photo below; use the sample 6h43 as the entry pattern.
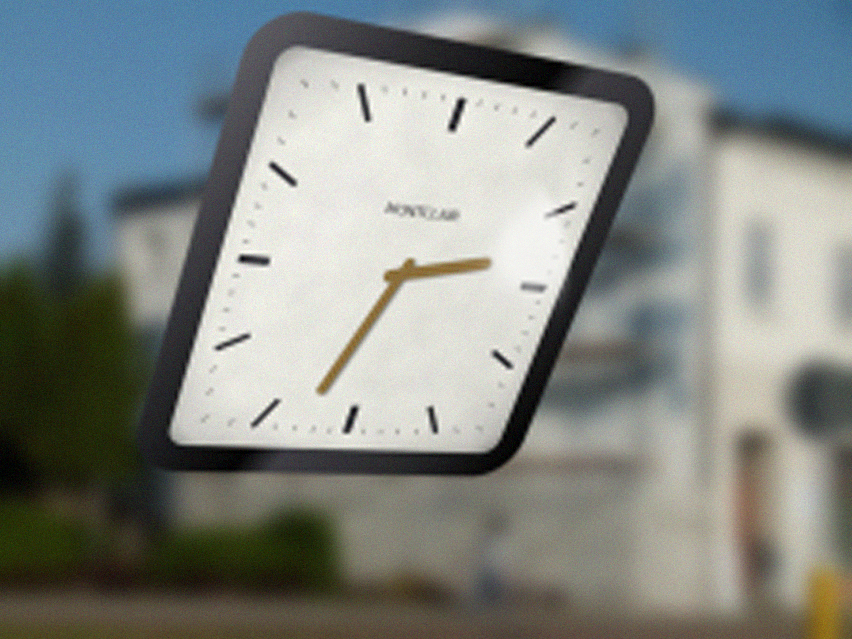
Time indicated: 2h33
